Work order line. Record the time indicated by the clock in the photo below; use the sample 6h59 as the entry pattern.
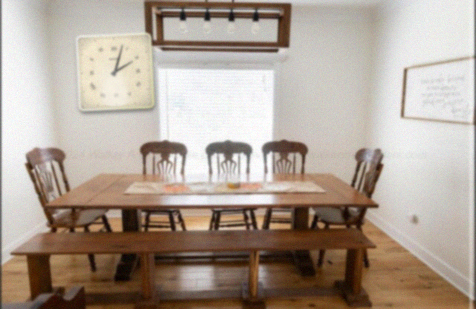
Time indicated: 2h03
